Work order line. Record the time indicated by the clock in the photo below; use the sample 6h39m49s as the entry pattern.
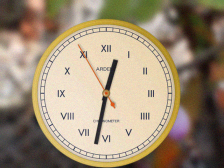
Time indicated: 12h31m55s
